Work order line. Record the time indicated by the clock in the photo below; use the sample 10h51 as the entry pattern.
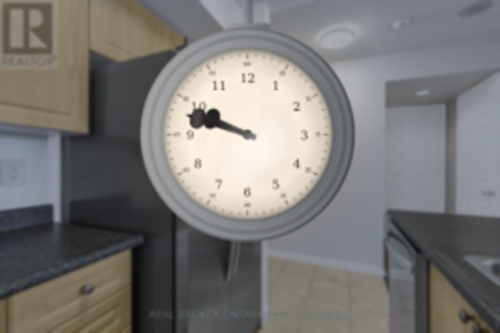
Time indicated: 9h48
